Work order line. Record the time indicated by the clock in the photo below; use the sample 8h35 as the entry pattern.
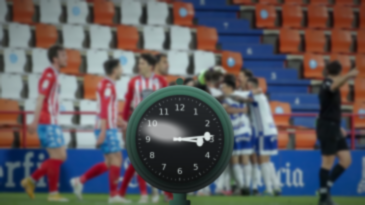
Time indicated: 3h14
